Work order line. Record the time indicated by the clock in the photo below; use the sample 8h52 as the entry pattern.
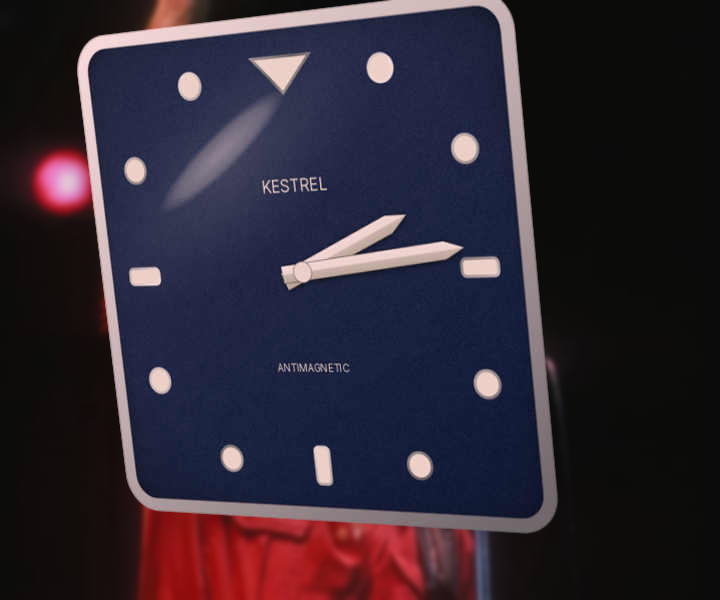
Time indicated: 2h14
